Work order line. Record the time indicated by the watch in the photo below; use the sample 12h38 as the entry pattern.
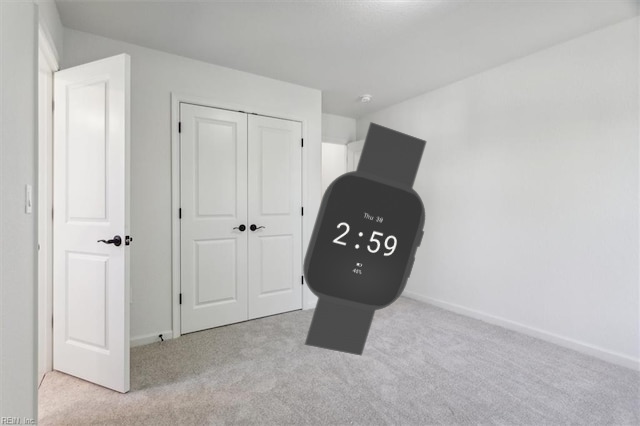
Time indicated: 2h59
